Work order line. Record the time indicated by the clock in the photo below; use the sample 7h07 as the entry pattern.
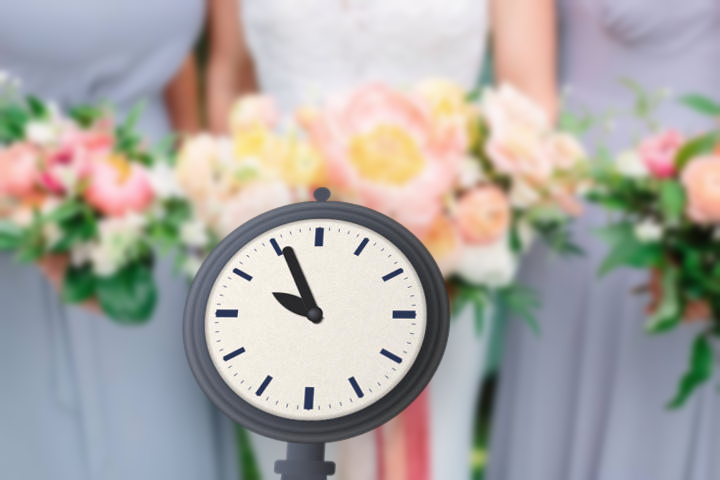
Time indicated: 9h56
